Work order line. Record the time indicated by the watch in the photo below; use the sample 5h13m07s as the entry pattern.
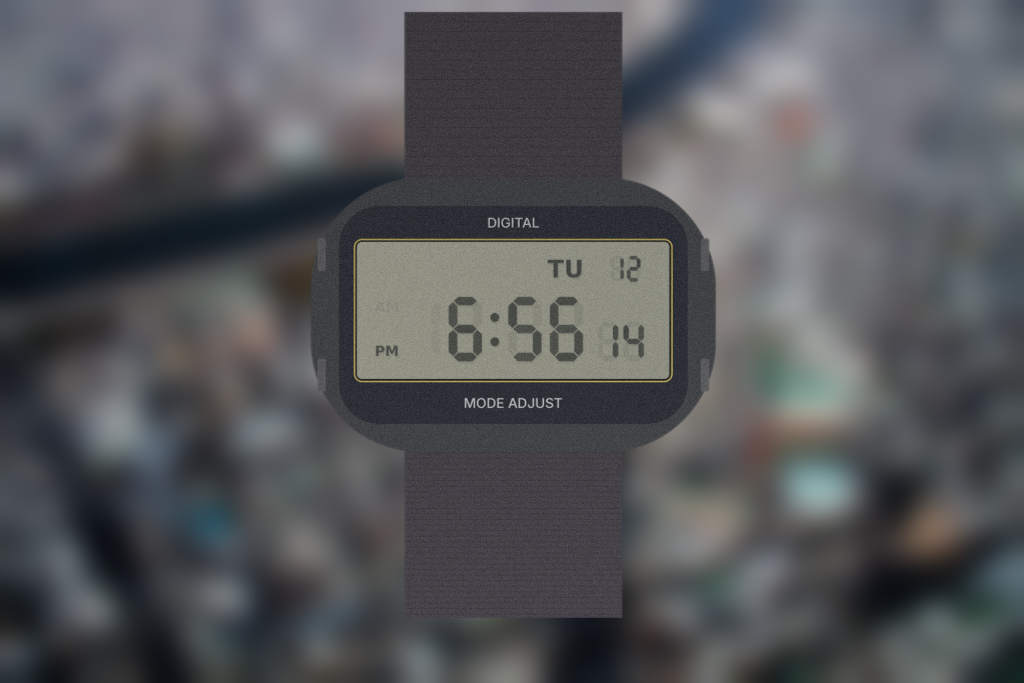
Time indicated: 6h56m14s
